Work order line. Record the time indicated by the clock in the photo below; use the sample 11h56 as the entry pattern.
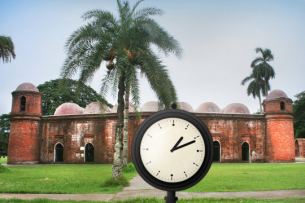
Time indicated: 1h11
